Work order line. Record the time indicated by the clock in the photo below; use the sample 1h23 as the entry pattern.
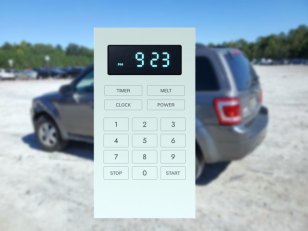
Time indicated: 9h23
